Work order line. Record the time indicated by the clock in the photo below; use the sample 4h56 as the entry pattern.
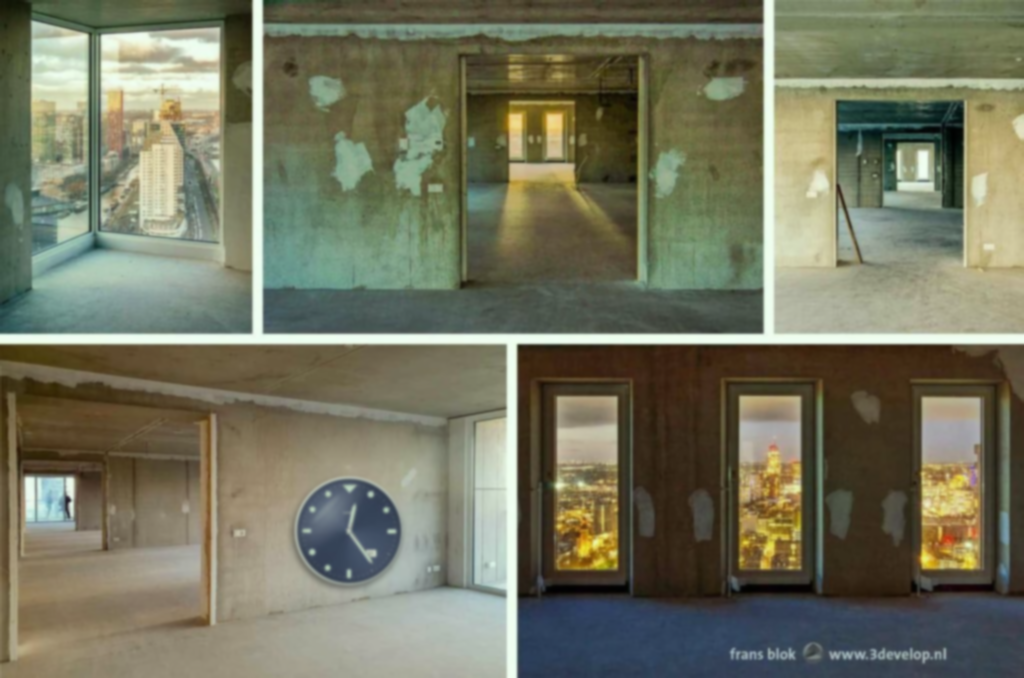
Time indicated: 12h24
